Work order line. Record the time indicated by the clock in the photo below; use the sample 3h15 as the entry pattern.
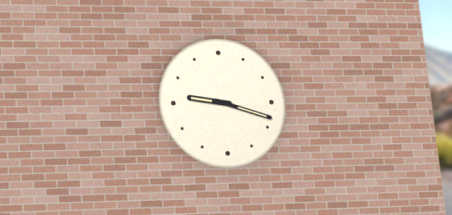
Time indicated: 9h18
